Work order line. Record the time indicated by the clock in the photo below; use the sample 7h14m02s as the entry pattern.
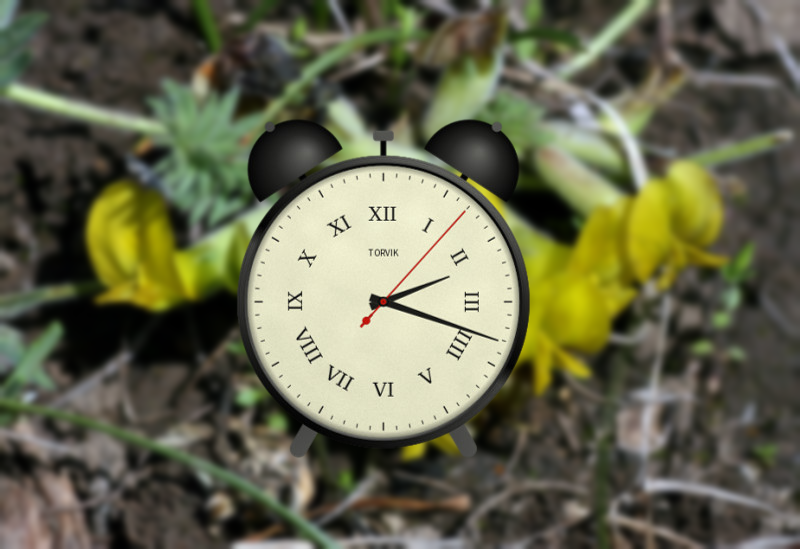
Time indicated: 2h18m07s
